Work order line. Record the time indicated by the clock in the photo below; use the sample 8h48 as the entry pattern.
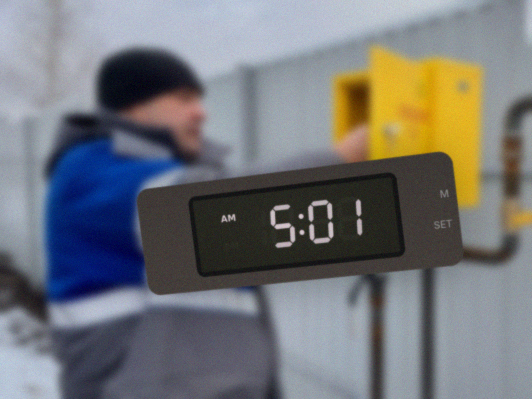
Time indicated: 5h01
